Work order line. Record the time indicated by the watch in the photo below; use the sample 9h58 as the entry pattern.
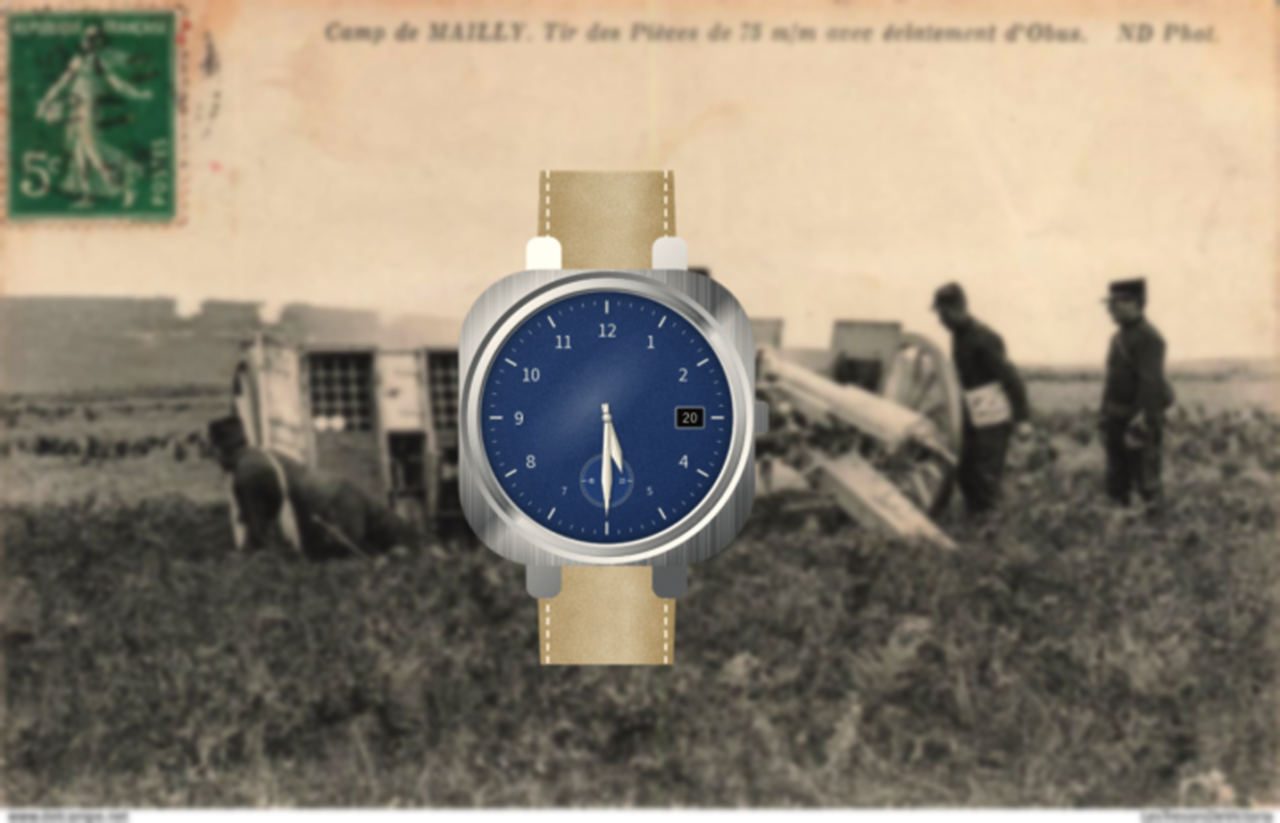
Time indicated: 5h30
